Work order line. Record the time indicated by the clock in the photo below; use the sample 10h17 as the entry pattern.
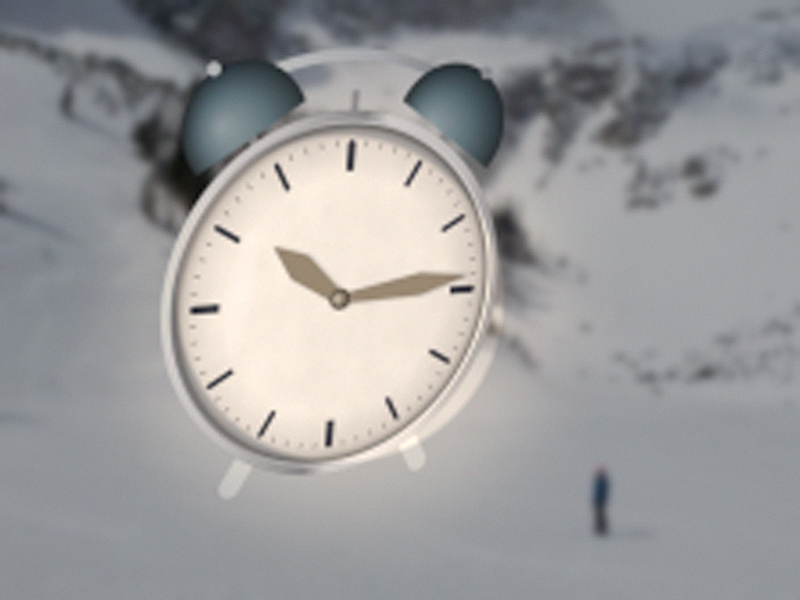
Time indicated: 10h14
